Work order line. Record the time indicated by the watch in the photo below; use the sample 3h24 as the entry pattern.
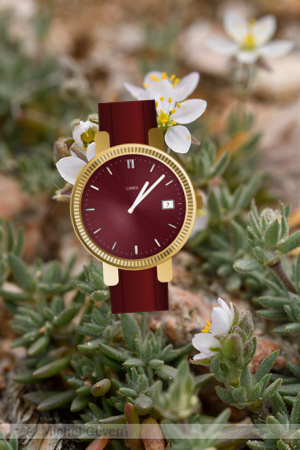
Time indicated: 1h08
